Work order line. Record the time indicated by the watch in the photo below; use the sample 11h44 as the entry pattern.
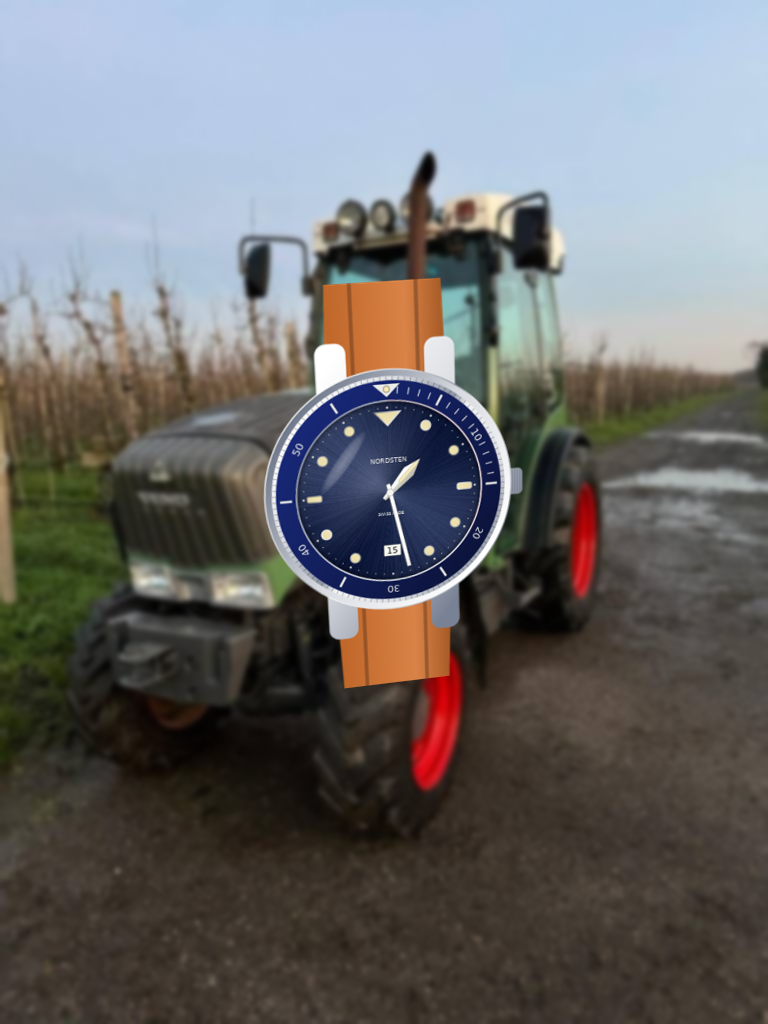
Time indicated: 1h28
